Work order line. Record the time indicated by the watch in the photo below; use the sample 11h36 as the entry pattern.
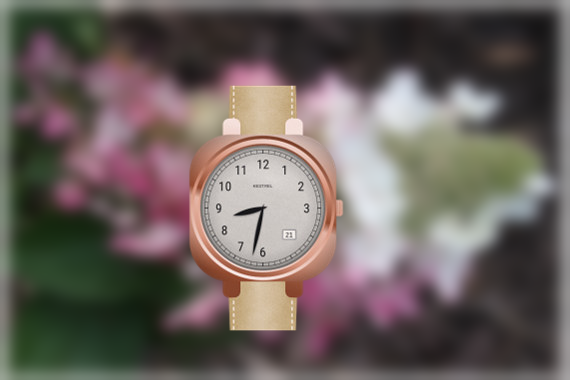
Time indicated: 8h32
